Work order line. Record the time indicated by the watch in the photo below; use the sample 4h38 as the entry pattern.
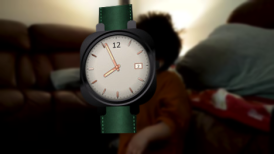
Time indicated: 7h56
